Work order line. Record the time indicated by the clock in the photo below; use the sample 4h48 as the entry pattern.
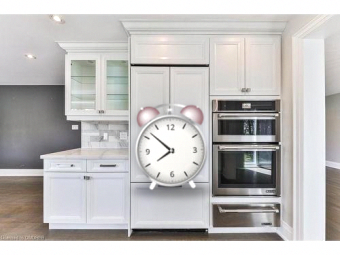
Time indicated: 7h52
